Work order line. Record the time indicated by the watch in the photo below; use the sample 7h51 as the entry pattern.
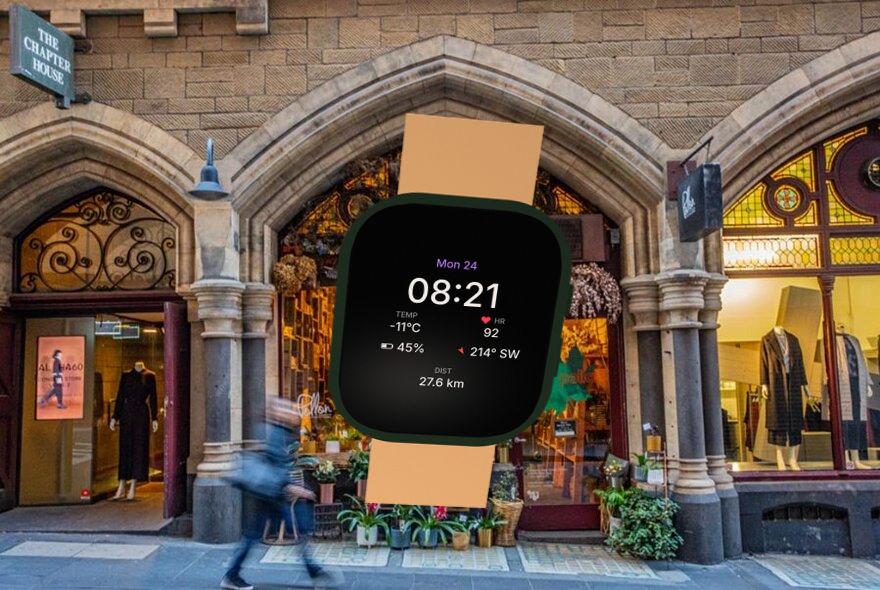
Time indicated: 8h21
